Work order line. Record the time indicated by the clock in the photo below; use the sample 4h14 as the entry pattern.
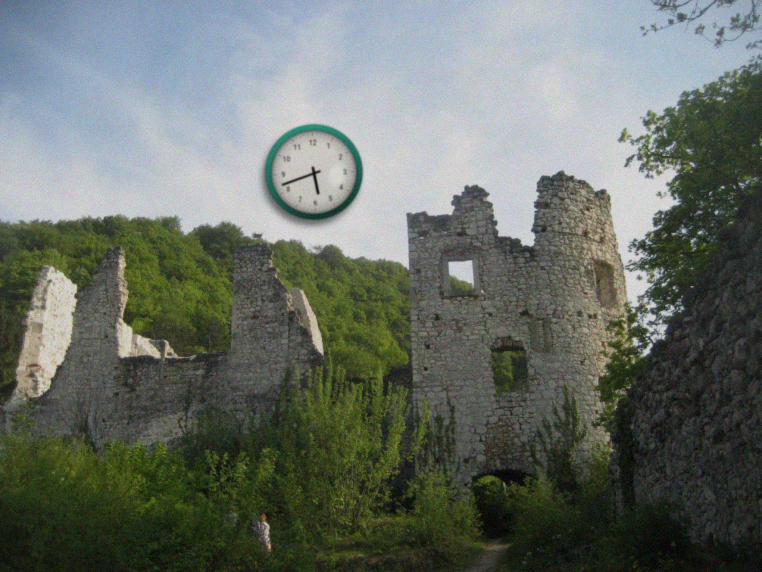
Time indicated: 5h42
